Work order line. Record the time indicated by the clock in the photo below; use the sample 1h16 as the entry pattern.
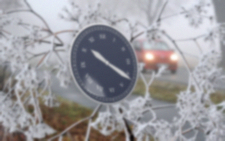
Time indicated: 10h21
